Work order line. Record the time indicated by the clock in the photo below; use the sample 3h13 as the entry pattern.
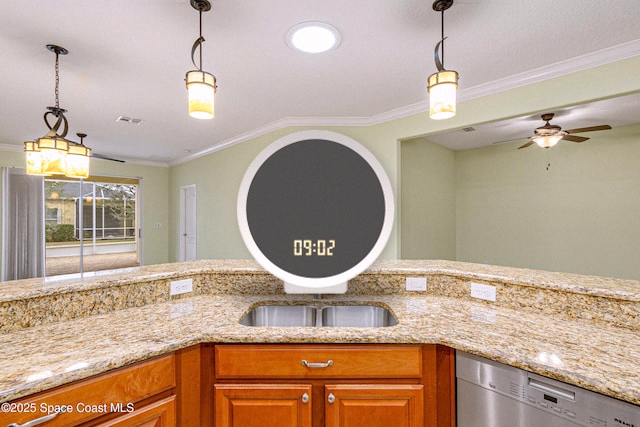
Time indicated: 9h02
